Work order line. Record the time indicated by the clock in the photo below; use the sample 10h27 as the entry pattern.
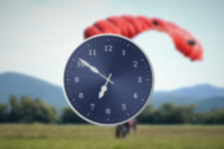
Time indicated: 6h51
